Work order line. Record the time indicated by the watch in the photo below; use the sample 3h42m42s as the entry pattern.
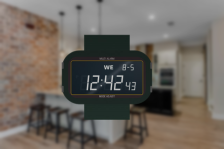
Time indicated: 12h42m43s
